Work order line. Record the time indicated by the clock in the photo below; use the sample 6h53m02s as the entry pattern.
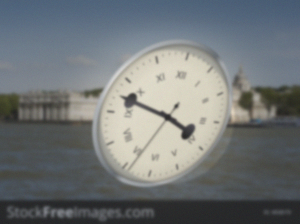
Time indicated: 3h47m34s
